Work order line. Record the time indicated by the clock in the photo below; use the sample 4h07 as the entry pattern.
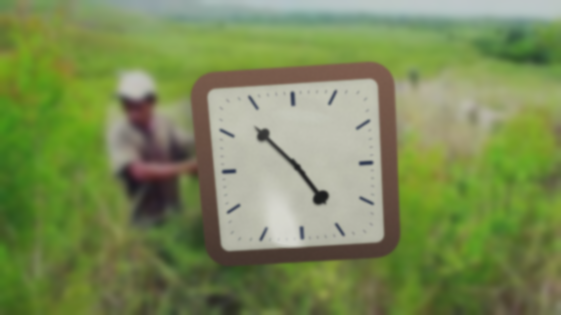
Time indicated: 4h53
